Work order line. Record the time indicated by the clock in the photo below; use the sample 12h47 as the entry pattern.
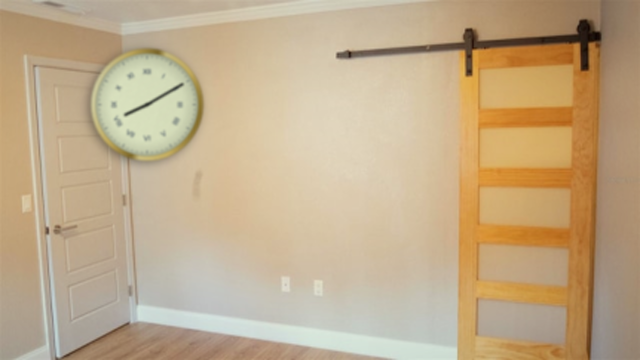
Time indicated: 8h10
